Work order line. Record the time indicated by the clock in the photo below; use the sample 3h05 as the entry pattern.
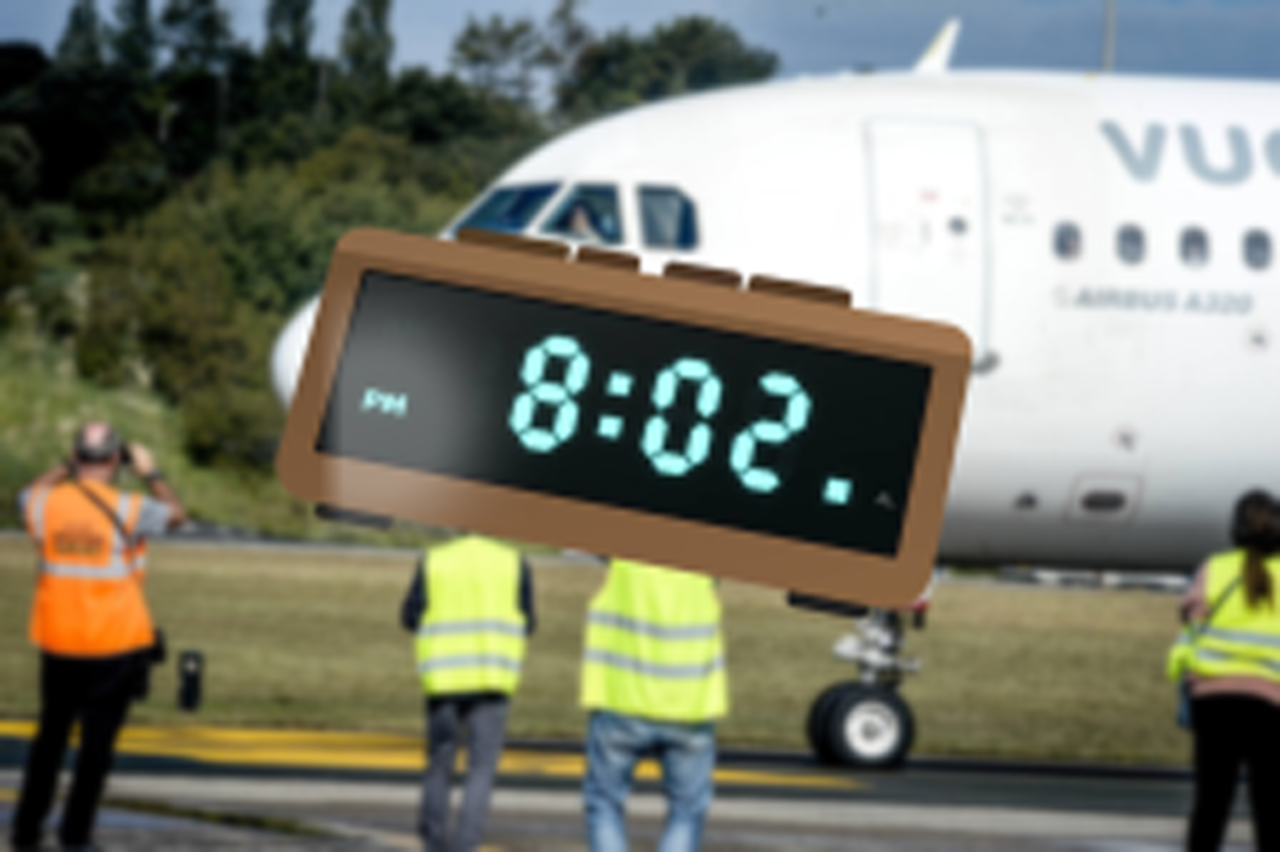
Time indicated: 8h02
